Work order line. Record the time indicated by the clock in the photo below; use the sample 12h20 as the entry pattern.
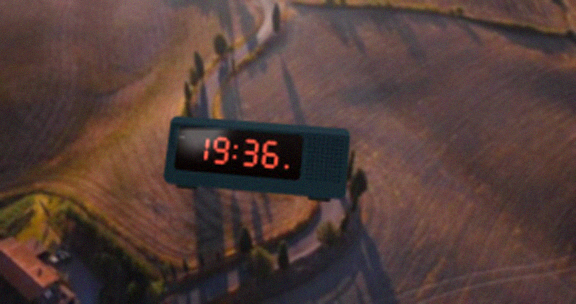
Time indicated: 19h36
